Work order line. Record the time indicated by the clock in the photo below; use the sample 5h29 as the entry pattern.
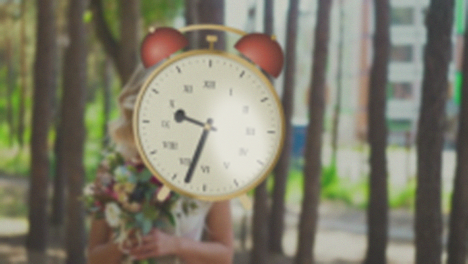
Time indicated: 9h33
